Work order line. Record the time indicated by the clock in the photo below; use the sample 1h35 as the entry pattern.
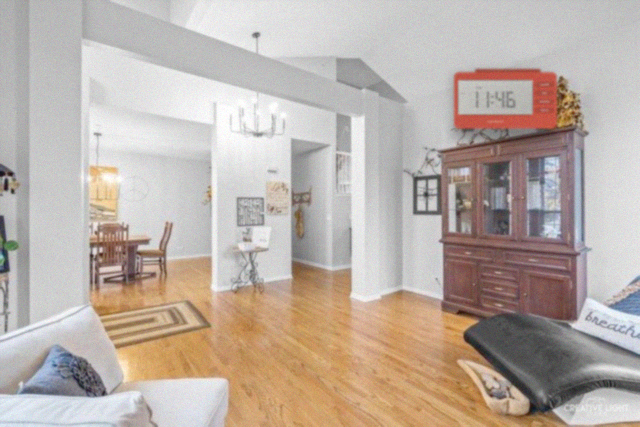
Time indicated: 11h46
